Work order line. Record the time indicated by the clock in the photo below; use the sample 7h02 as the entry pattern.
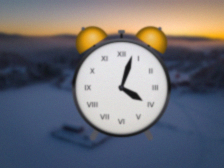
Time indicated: 4h03
